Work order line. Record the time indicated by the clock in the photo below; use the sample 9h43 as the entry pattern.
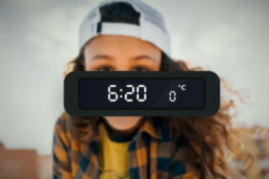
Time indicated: 6h20
